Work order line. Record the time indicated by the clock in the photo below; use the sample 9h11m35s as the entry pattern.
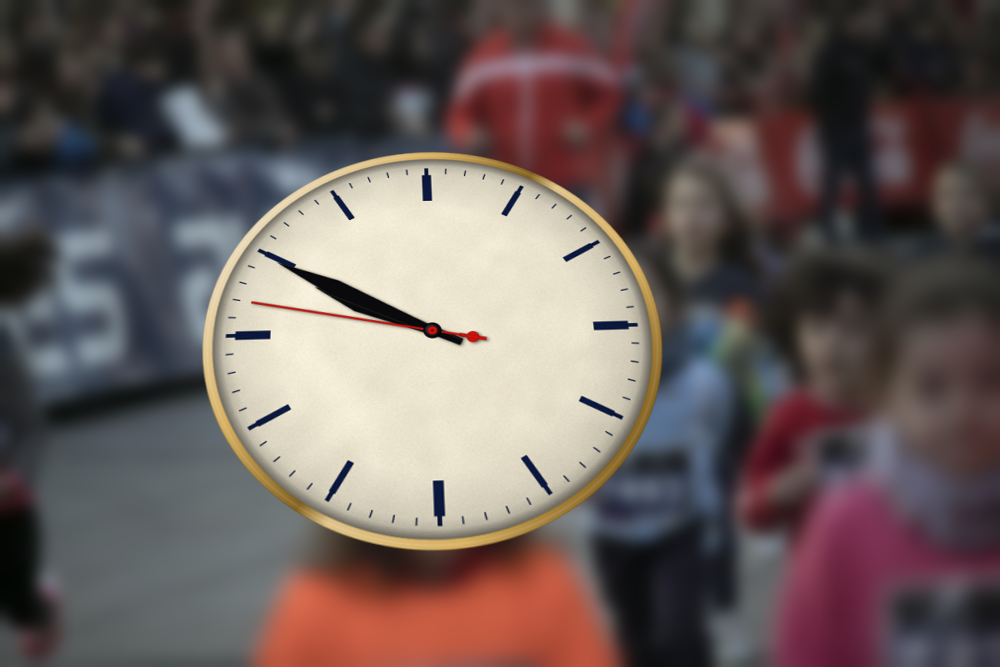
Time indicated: 9h49m47s
